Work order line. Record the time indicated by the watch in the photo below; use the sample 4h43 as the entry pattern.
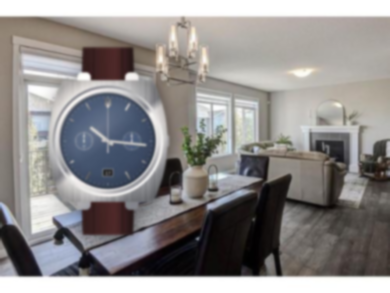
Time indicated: 10h16
